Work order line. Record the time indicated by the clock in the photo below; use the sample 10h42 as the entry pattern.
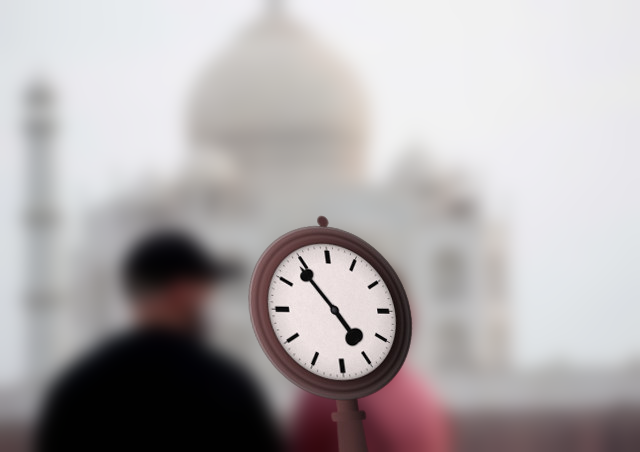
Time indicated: 4h54
